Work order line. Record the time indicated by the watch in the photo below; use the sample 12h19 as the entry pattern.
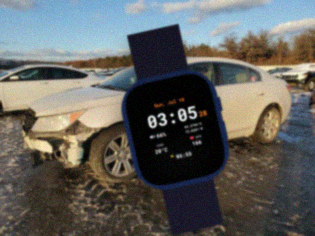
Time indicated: 3h05
